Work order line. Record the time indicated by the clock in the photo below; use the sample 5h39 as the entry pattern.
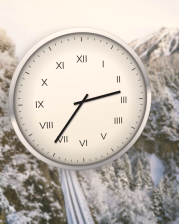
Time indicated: 2h36
